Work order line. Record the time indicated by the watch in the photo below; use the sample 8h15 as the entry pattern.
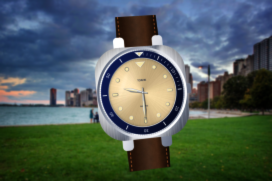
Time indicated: 9h30
